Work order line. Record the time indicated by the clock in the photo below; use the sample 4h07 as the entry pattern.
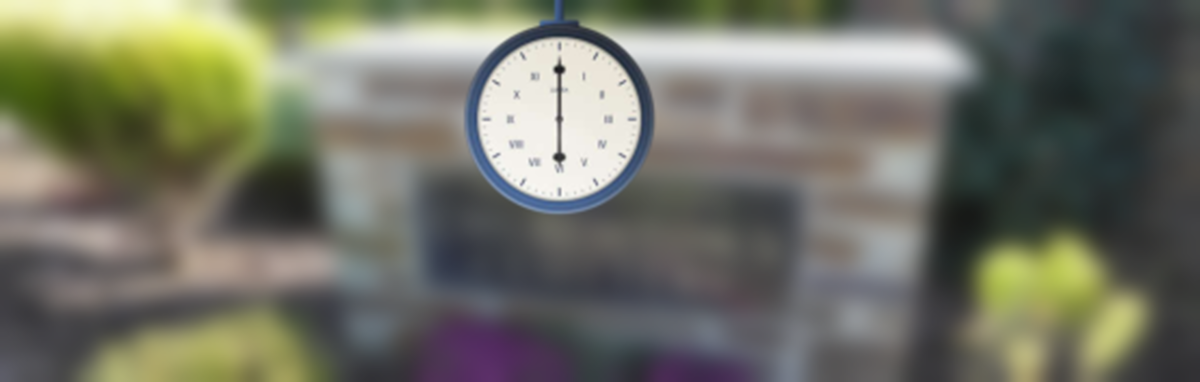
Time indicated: 6h00
